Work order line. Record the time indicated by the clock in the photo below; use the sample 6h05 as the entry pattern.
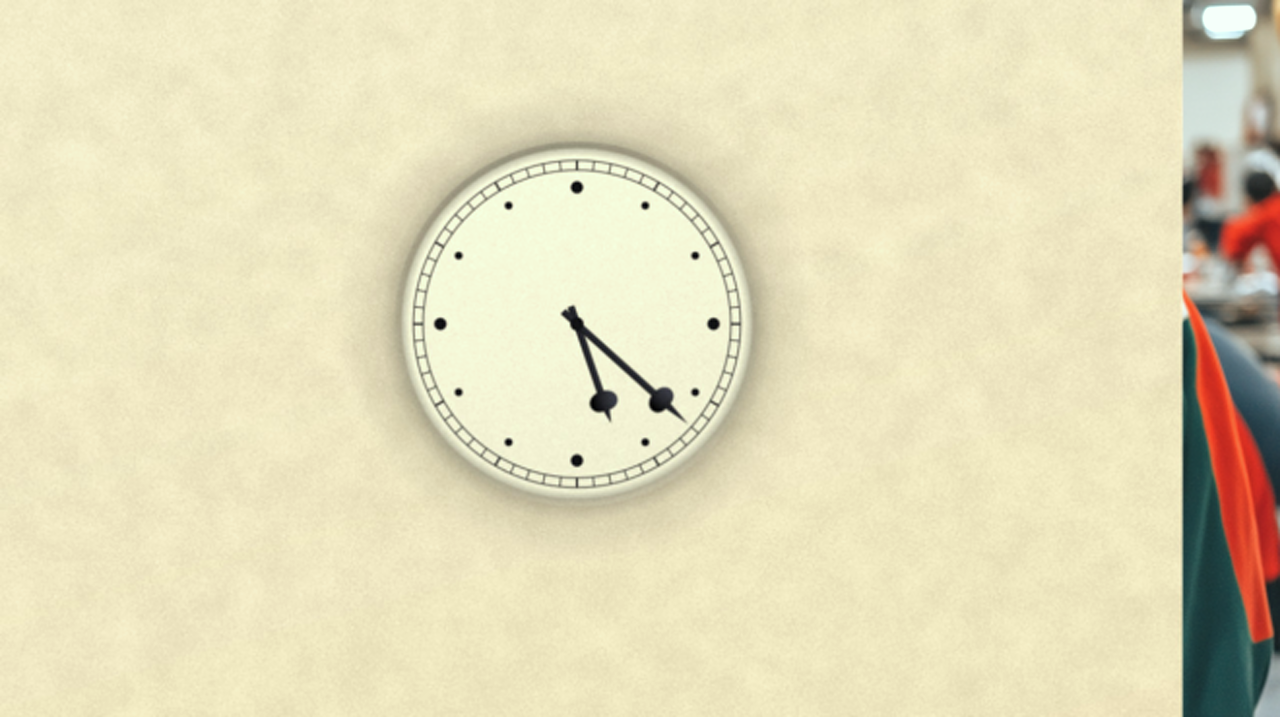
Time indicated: 5h22
